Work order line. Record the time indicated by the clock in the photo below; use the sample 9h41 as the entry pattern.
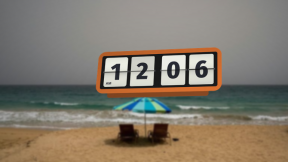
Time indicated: 12h06
